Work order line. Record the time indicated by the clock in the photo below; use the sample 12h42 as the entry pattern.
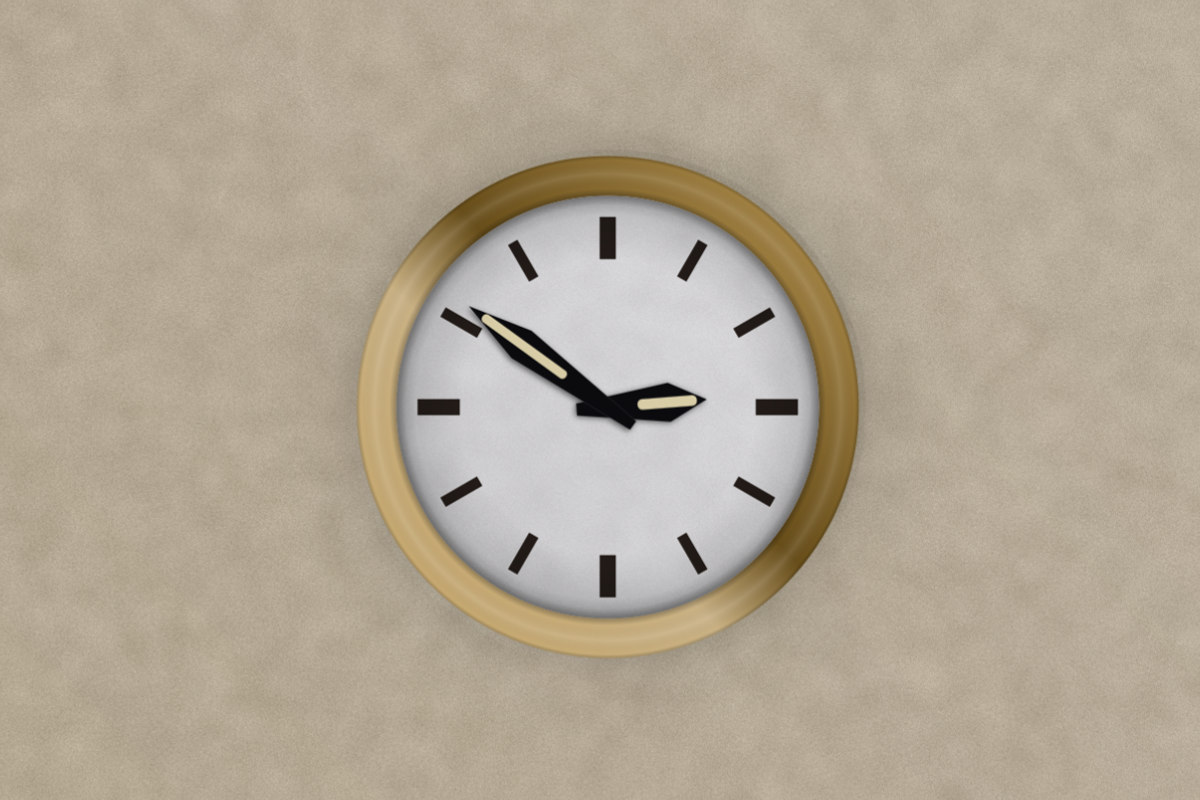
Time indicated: 2h51
